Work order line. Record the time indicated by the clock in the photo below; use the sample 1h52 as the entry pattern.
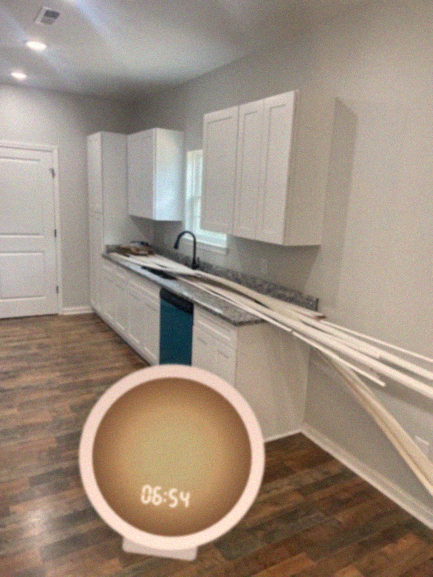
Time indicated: 6h54
